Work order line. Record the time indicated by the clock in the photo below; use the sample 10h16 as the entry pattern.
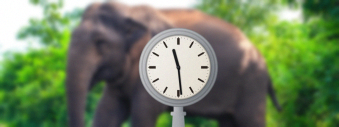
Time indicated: 11h29
